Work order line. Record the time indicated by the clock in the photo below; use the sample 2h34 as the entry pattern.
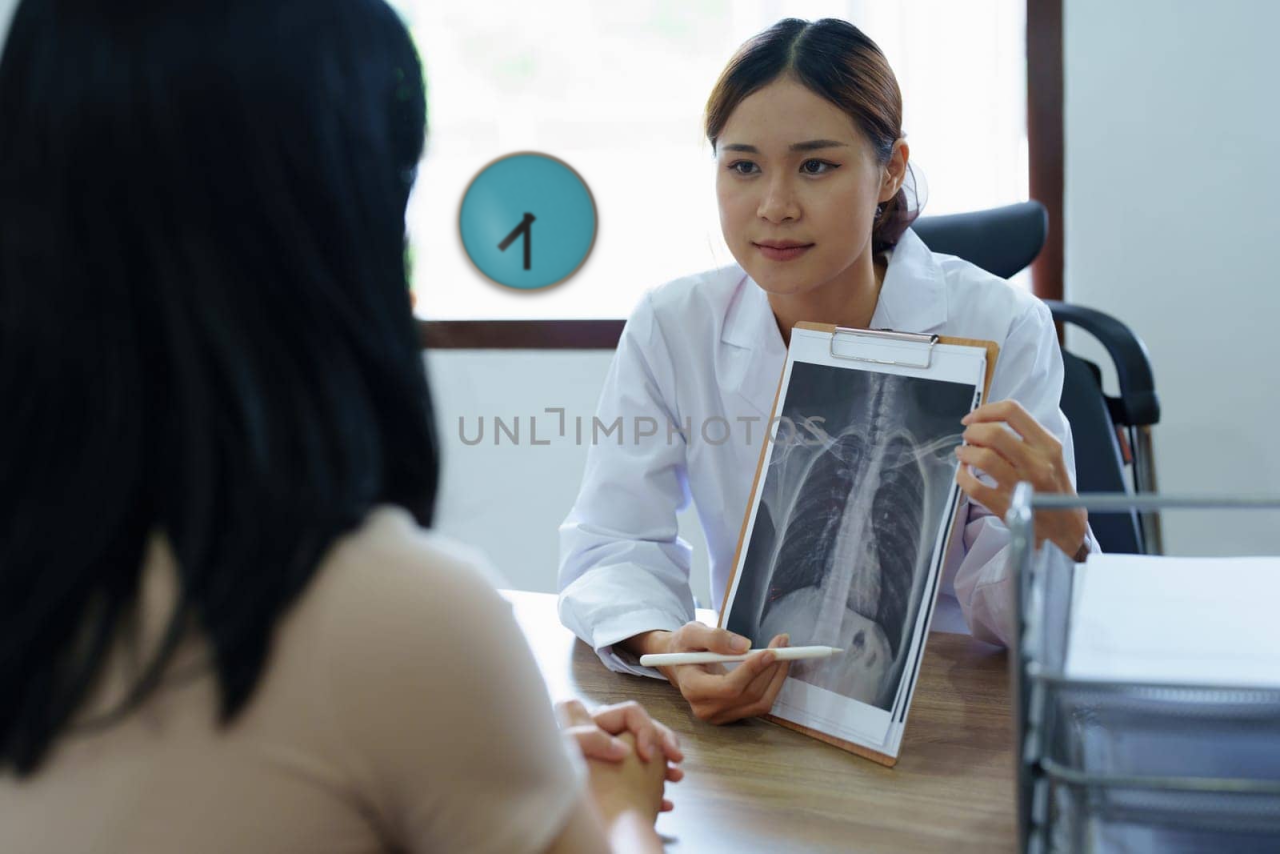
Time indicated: 7h30
